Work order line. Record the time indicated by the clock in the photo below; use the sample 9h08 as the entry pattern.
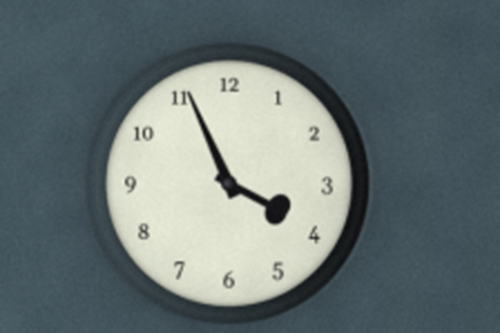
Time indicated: 3h56
